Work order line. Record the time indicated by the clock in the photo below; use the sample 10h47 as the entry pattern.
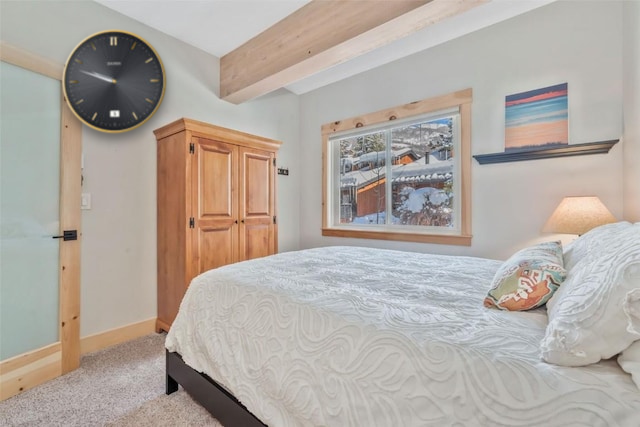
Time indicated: 9h48
